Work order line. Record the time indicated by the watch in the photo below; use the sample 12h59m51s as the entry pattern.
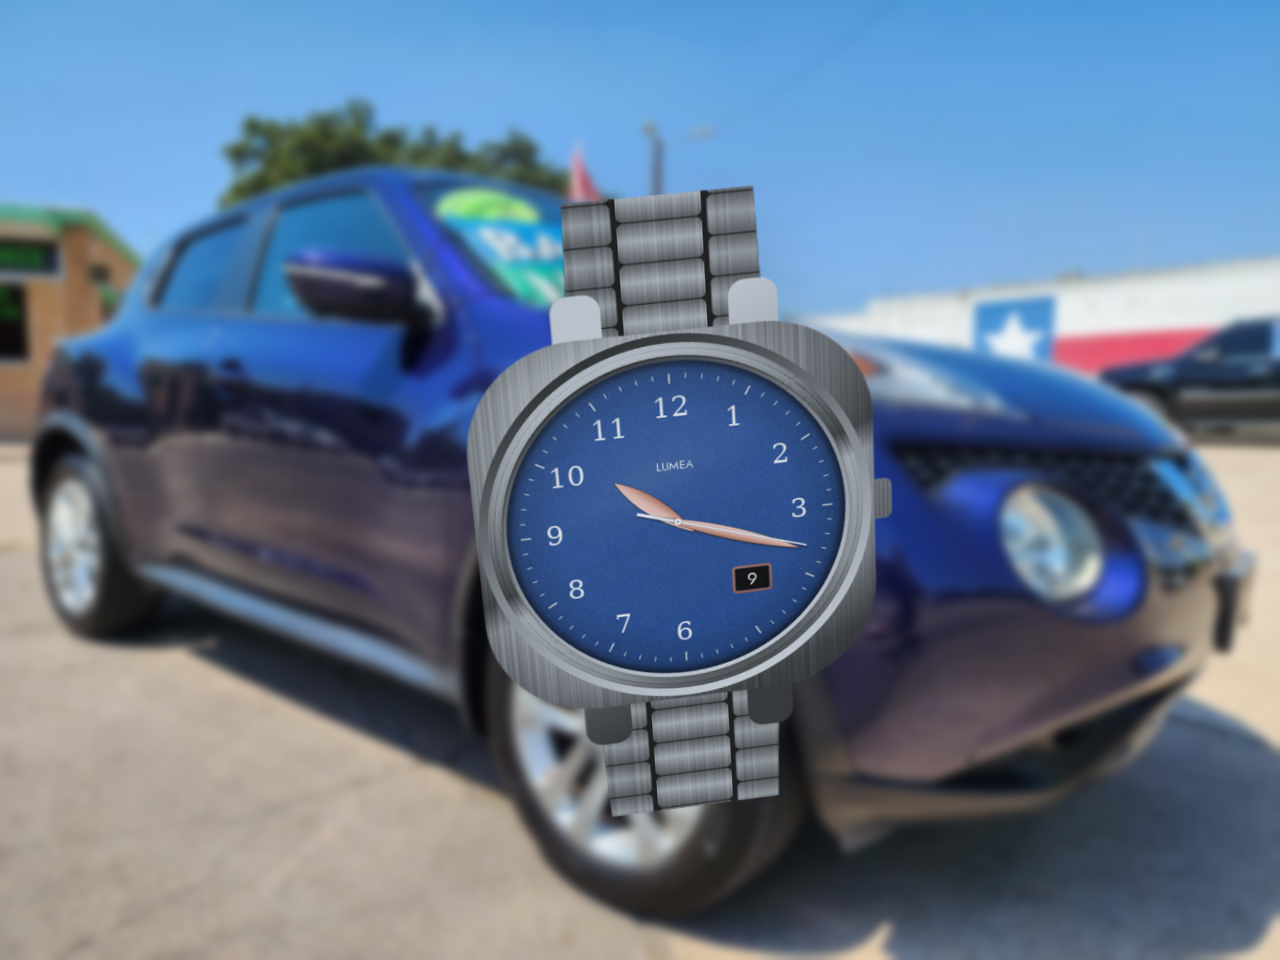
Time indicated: 10h18m18s
